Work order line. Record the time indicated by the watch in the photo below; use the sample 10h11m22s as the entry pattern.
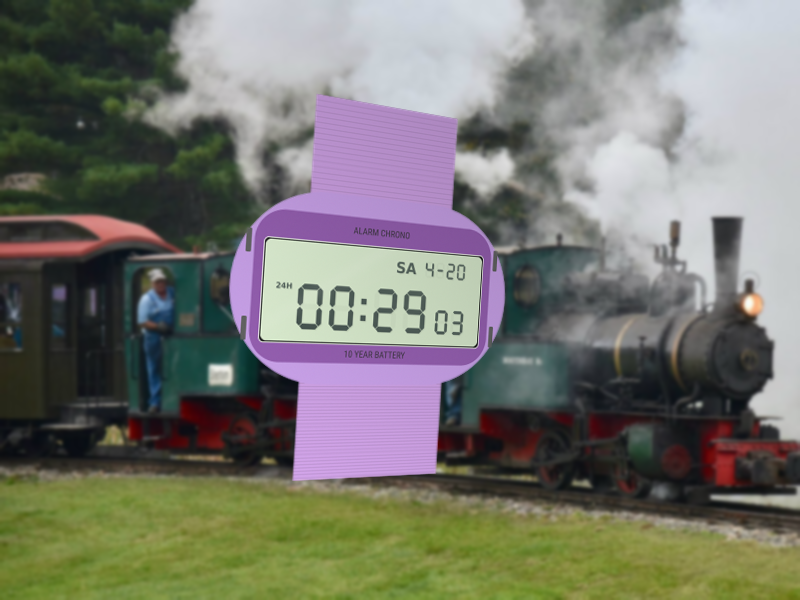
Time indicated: 0h29m03s
